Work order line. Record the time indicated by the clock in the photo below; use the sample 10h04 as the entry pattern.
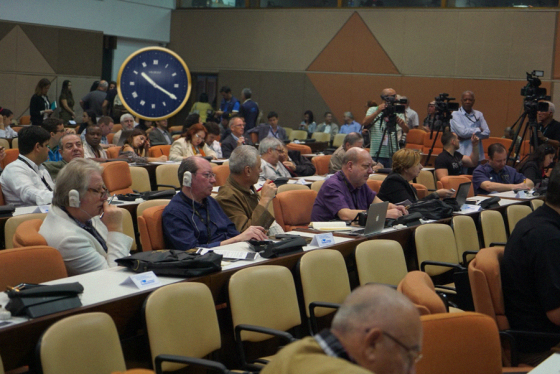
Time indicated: 10h20
